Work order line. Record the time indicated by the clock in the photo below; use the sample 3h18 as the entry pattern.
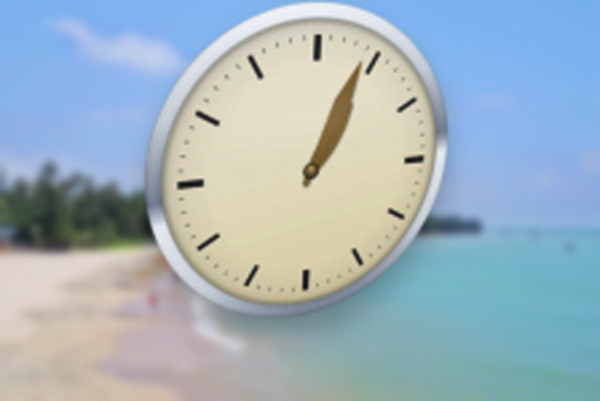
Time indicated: 1h04
